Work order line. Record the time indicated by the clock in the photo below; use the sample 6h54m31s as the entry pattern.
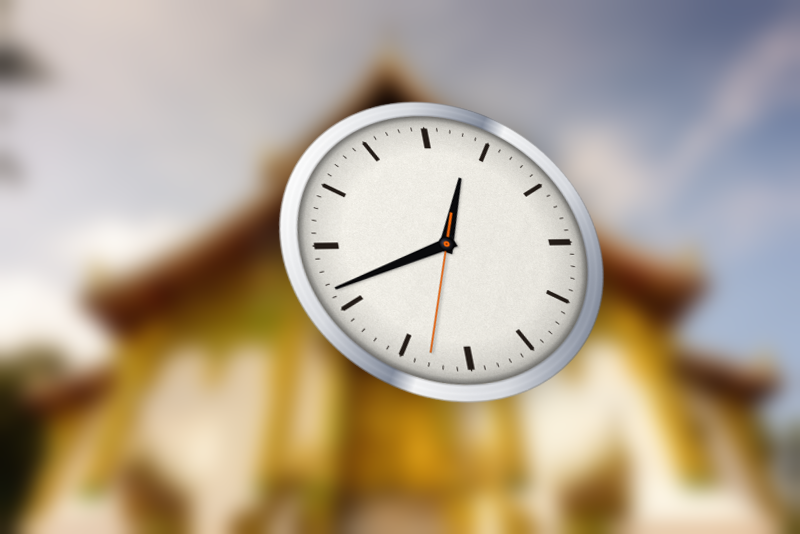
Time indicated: 12h41m33s
